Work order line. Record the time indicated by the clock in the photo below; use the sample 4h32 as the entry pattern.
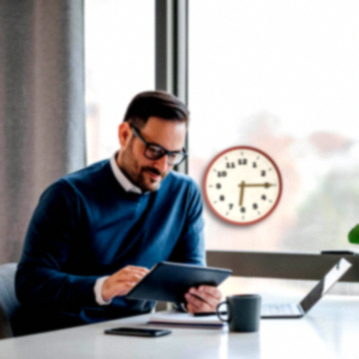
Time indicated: 6h15
